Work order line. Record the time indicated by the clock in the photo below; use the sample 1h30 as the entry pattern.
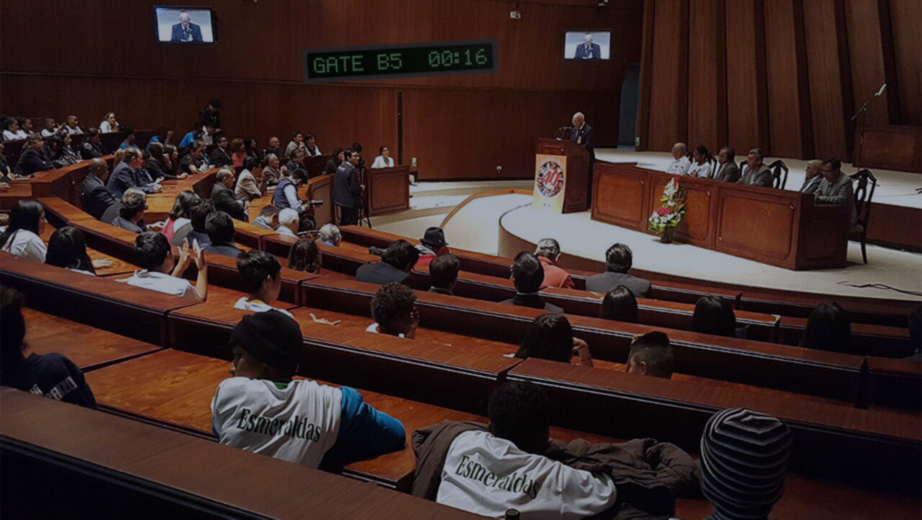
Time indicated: 0h16
